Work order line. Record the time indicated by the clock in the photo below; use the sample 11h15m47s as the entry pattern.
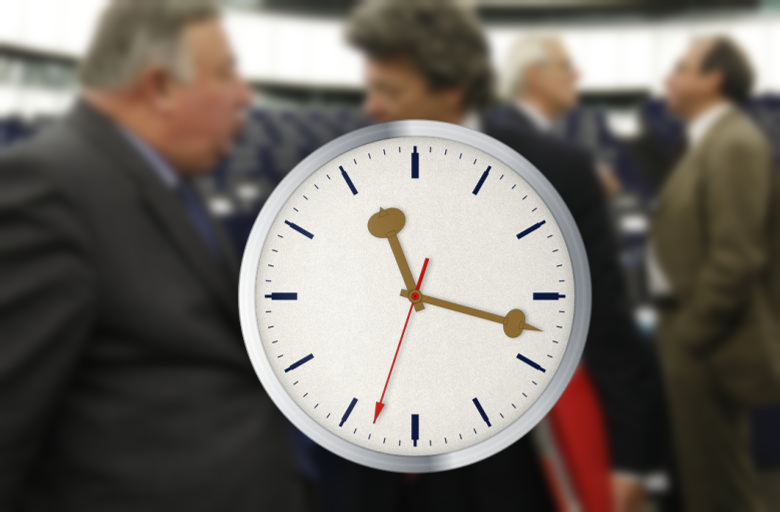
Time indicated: 11h17m33s
